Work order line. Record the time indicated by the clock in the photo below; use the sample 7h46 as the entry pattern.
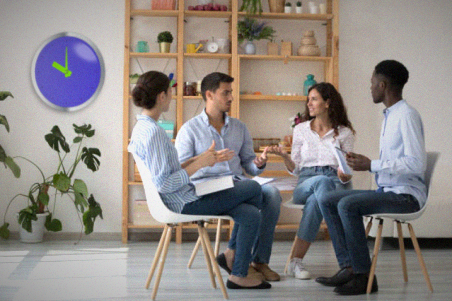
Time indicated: 10h00
